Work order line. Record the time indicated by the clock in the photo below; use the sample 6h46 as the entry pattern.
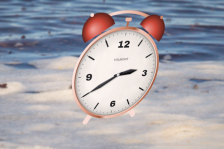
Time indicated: 2h40
